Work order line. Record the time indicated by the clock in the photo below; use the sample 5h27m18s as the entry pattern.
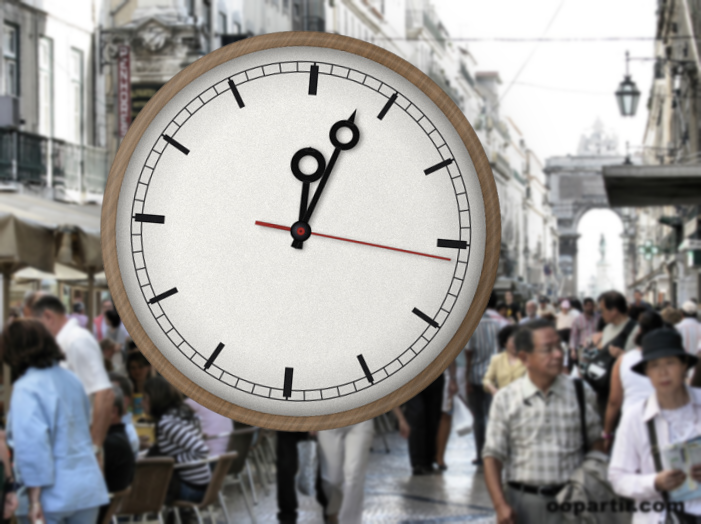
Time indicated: 12h03m16s
